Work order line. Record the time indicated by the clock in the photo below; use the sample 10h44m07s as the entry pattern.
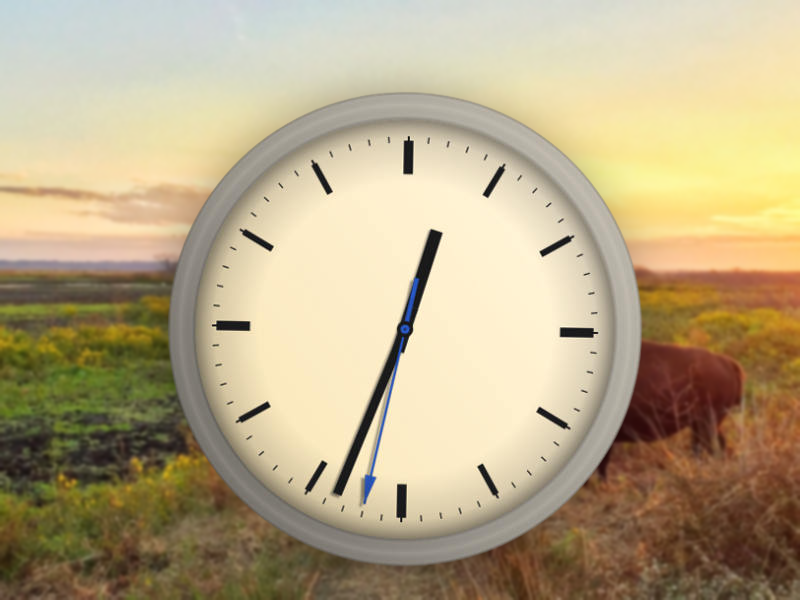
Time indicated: 12h33m32s
